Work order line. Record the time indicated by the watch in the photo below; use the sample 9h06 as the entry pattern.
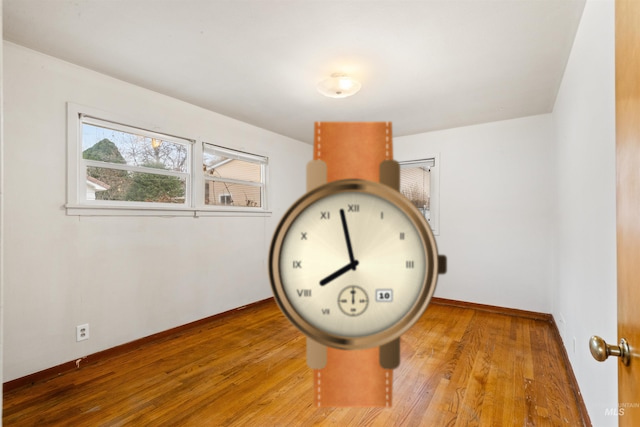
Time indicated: 7h58
